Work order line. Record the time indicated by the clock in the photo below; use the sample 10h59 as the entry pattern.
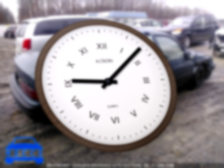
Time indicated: 9h08
